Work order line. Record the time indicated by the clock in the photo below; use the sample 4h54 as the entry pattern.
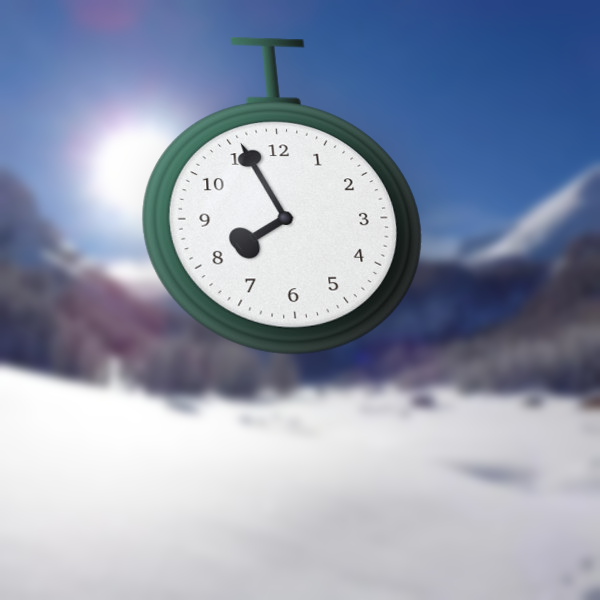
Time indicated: 7h56
